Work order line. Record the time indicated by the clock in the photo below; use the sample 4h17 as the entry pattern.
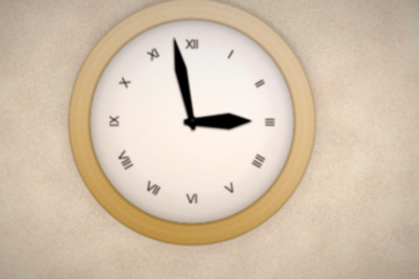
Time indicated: 2h58
